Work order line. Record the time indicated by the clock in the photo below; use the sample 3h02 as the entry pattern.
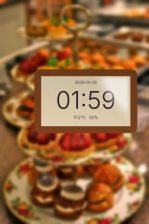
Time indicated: 1h59
